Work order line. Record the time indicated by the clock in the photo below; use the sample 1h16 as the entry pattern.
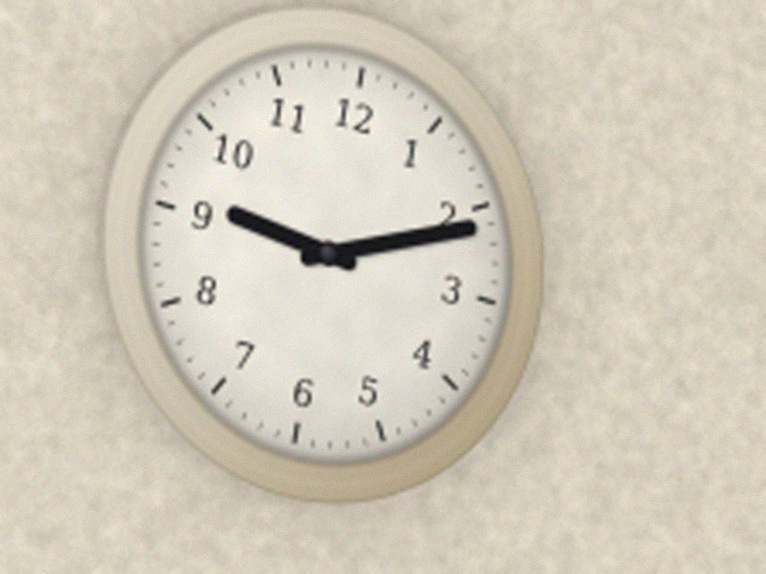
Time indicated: 9h11
